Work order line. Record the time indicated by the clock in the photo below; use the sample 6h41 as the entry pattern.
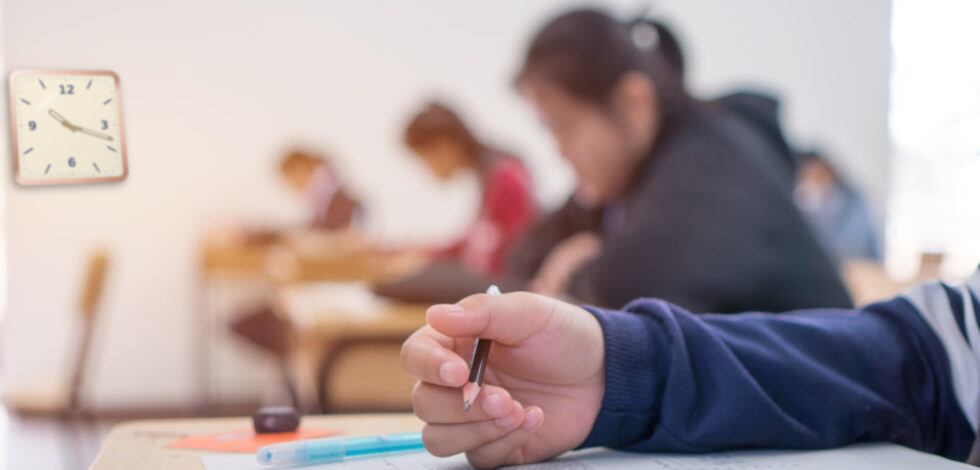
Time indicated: 10h18
